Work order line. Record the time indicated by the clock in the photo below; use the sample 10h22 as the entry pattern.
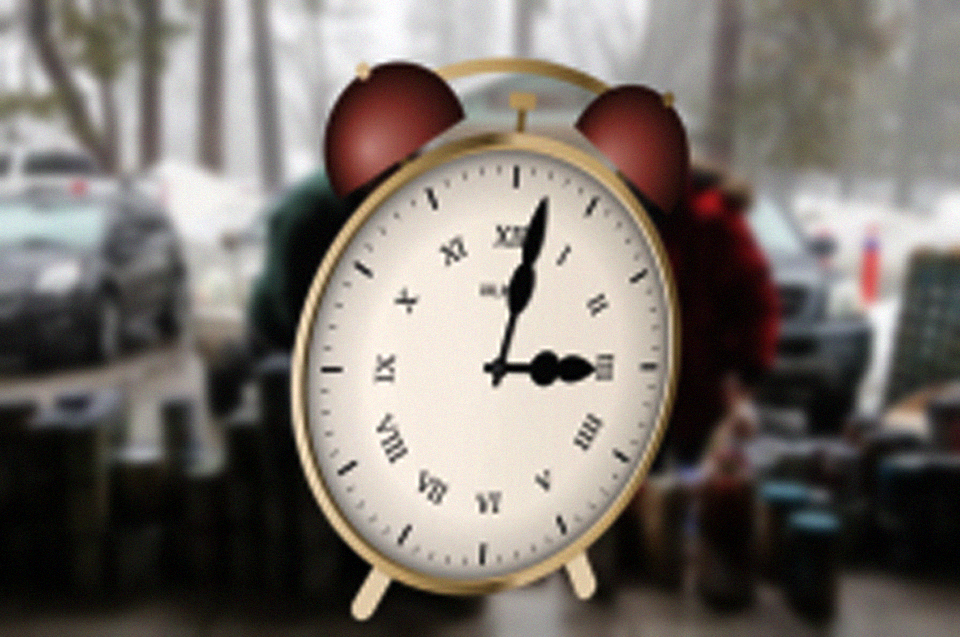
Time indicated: 3h02
